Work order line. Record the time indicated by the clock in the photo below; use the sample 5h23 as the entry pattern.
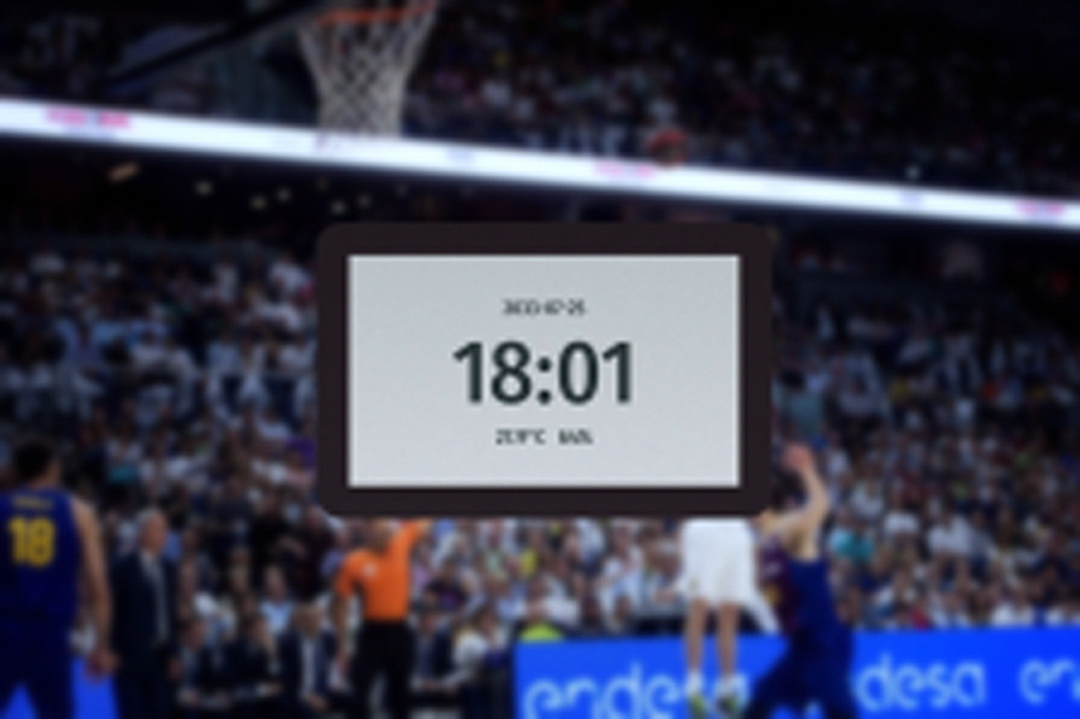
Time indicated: 18h01
